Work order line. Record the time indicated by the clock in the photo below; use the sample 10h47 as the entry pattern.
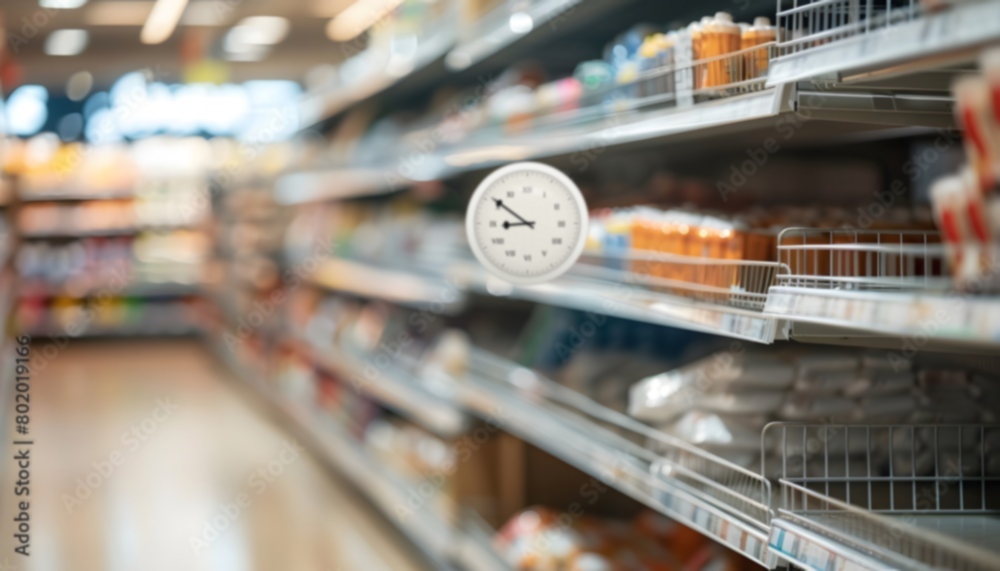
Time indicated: 8h51
